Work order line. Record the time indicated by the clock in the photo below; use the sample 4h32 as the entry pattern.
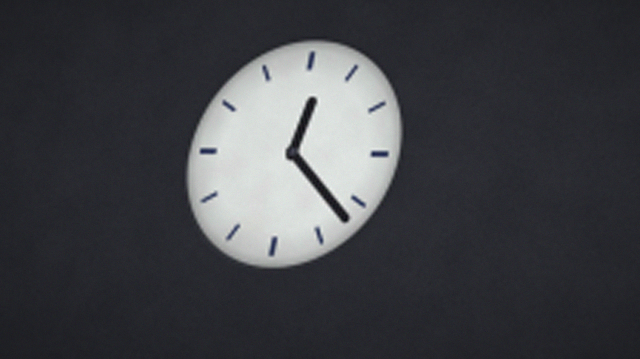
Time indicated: 12h22
